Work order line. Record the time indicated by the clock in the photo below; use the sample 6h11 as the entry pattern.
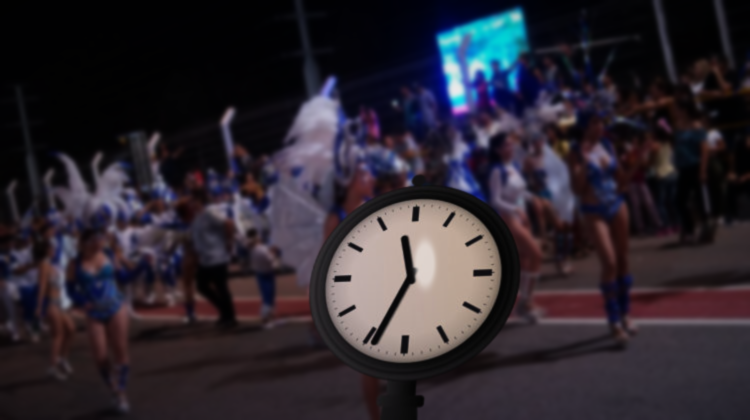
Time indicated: 11h34
